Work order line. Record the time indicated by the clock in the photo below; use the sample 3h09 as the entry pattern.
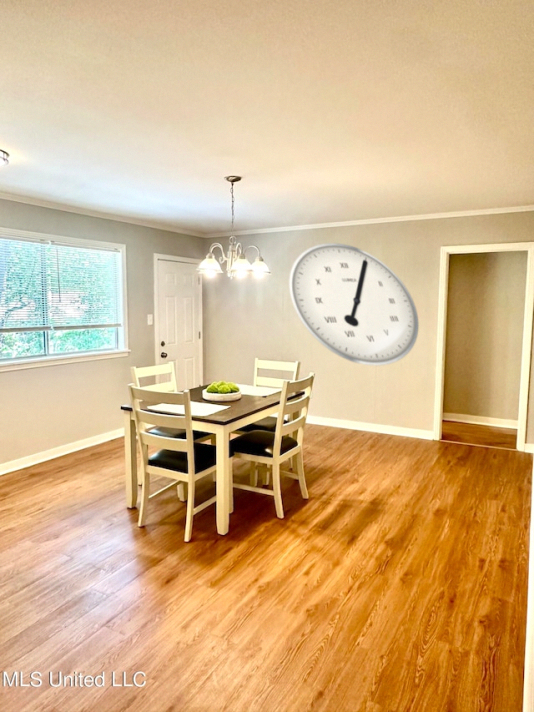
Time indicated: 7h05
